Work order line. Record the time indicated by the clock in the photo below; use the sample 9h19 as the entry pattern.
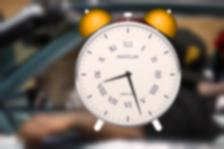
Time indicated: 8h27
